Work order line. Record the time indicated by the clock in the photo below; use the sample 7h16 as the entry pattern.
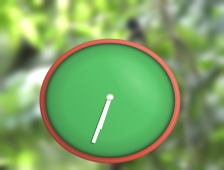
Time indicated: 6h33
